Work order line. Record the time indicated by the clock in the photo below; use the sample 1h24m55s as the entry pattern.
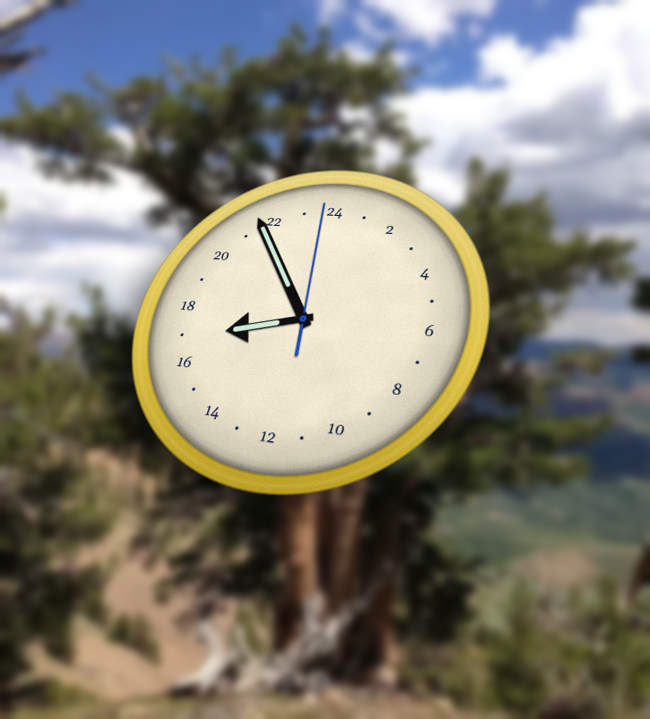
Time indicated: 16h53m59s
